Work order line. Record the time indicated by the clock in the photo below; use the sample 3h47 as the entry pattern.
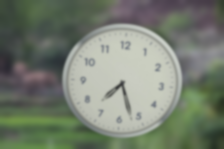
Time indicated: 7h27
